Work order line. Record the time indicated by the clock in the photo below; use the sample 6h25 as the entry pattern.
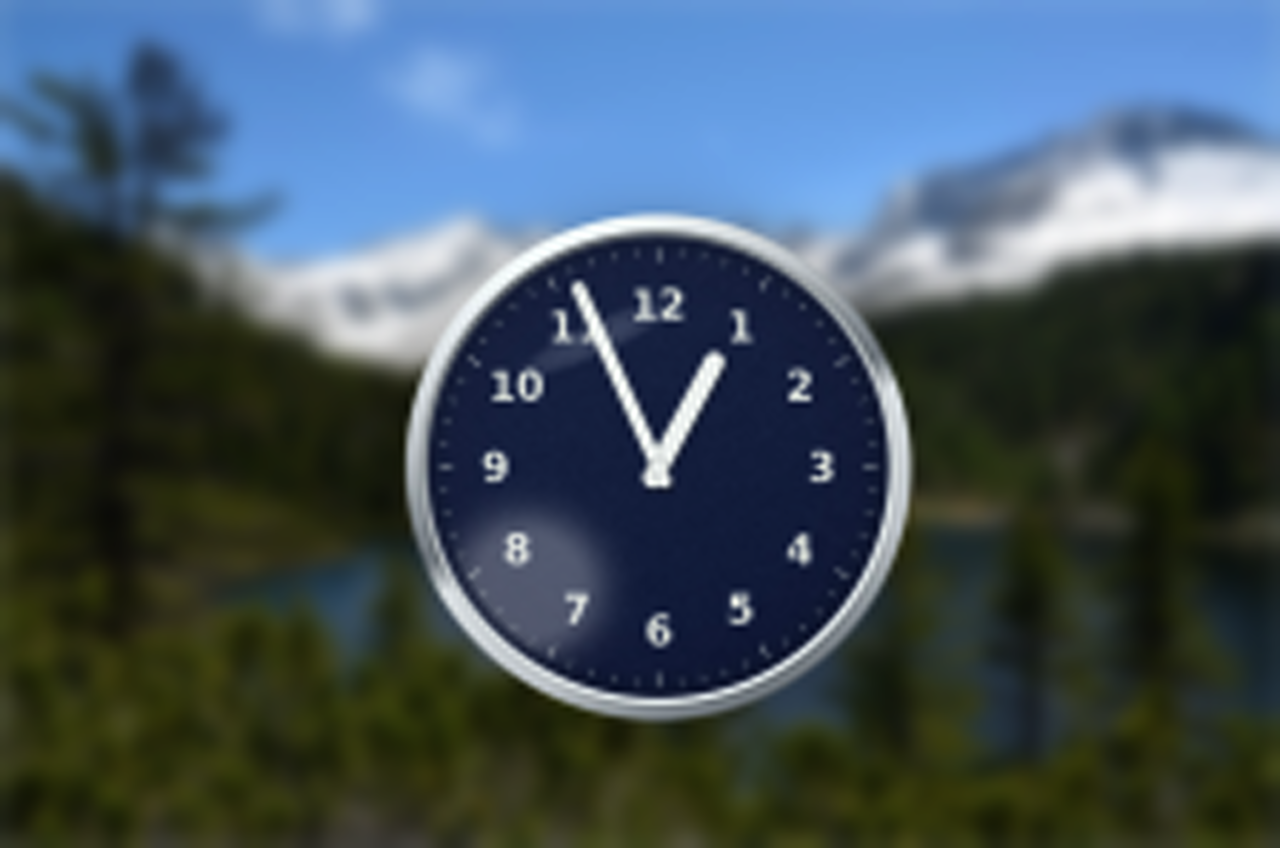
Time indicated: 12h56
